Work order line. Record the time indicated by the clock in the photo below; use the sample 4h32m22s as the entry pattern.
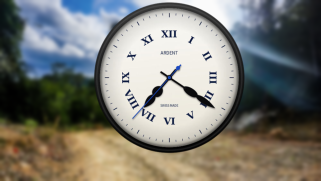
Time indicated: 7h20m37s
